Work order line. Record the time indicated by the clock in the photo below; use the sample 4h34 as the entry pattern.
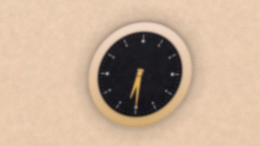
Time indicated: 6h30
